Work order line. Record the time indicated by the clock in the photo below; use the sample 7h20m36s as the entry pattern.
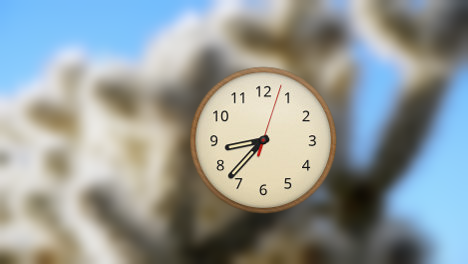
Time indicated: 8h37m03s
